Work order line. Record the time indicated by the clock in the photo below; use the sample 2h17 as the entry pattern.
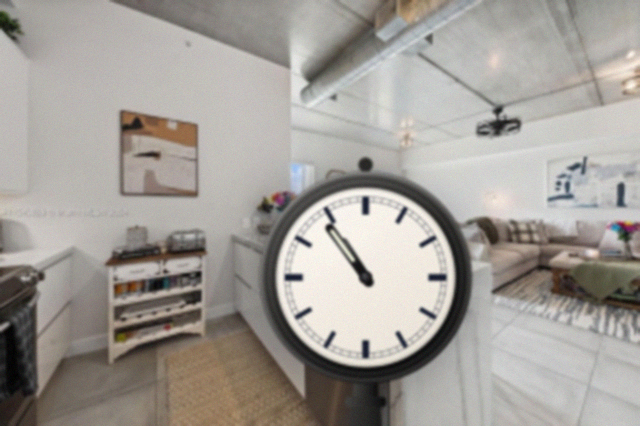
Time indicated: 10h54
